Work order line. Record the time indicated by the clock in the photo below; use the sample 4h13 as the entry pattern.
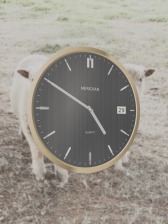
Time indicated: 4h50
